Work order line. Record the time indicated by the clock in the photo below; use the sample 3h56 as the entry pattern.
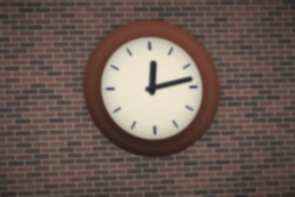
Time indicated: 12h13
